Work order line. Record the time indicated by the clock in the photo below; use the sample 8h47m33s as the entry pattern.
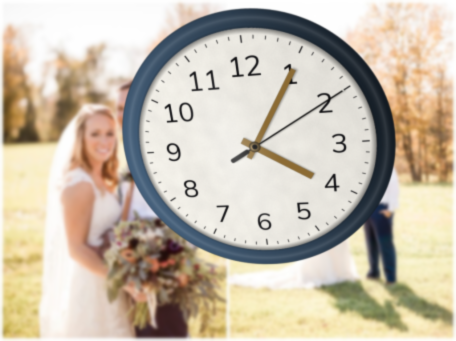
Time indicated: 4h05m10s
